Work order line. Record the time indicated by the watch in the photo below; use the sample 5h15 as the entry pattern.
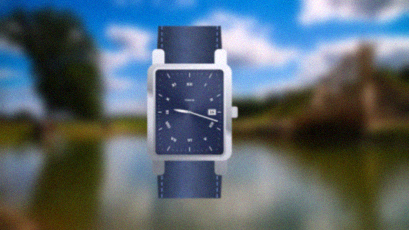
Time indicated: 9h18
